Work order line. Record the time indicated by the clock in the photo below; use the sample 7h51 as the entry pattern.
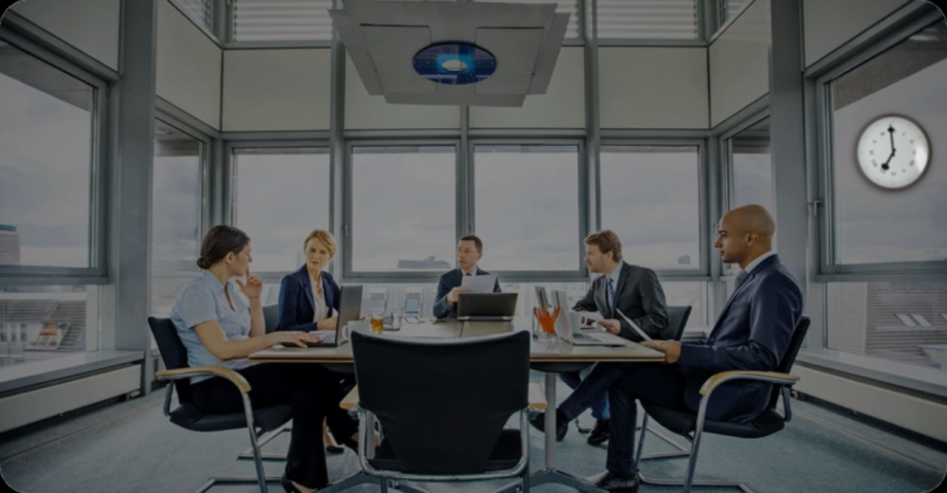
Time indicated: 6h59
